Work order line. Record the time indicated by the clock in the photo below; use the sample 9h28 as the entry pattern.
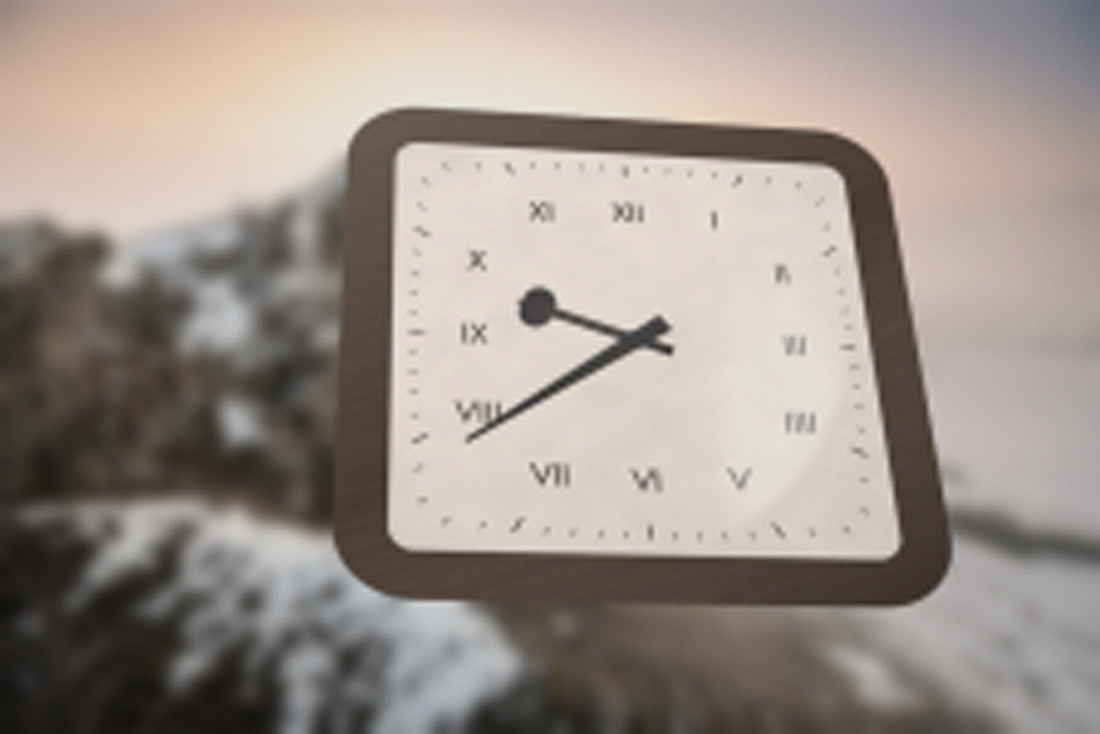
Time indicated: 9h39
